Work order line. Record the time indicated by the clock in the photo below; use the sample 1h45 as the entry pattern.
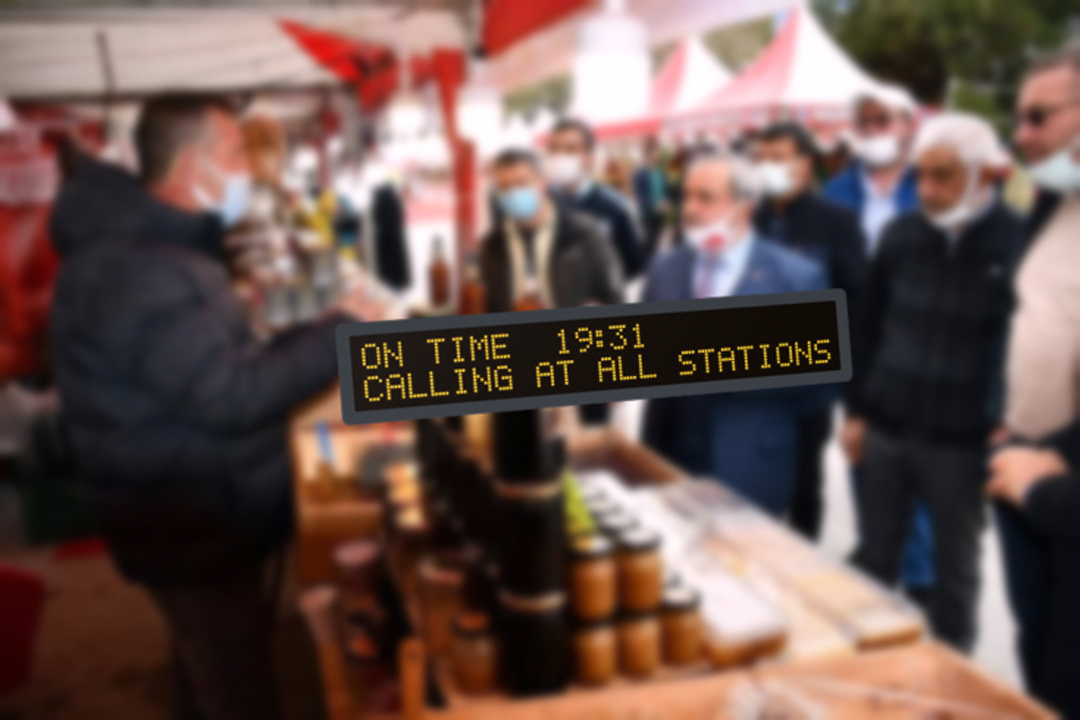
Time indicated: 19h31
